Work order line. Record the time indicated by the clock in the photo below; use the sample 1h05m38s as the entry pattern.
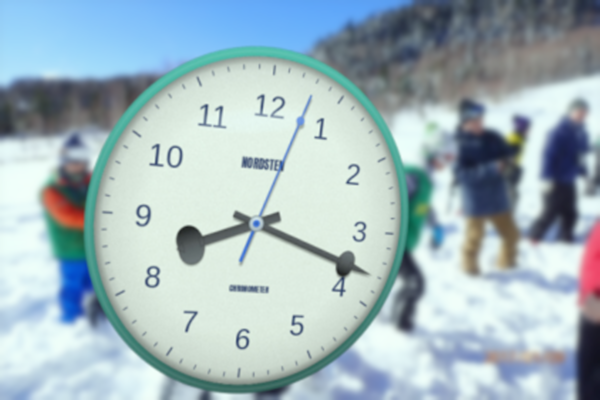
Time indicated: 8h18m03s
